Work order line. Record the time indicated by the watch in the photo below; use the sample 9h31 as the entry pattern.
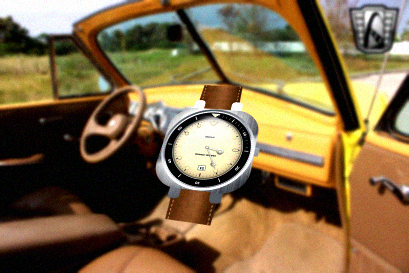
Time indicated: 3h25
